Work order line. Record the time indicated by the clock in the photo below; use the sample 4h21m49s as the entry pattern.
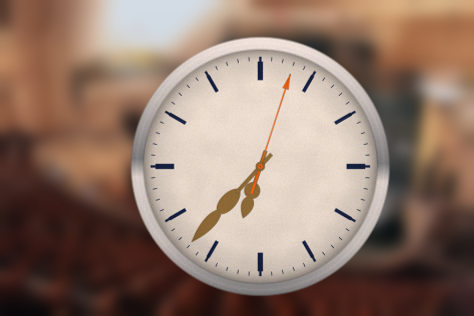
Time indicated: 6h37m03s
